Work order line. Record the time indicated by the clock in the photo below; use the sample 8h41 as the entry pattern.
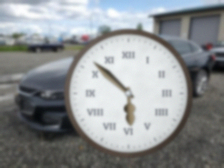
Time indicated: 5h52
